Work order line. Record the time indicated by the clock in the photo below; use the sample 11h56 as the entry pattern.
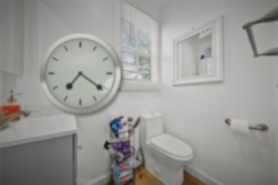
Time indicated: 7h21
